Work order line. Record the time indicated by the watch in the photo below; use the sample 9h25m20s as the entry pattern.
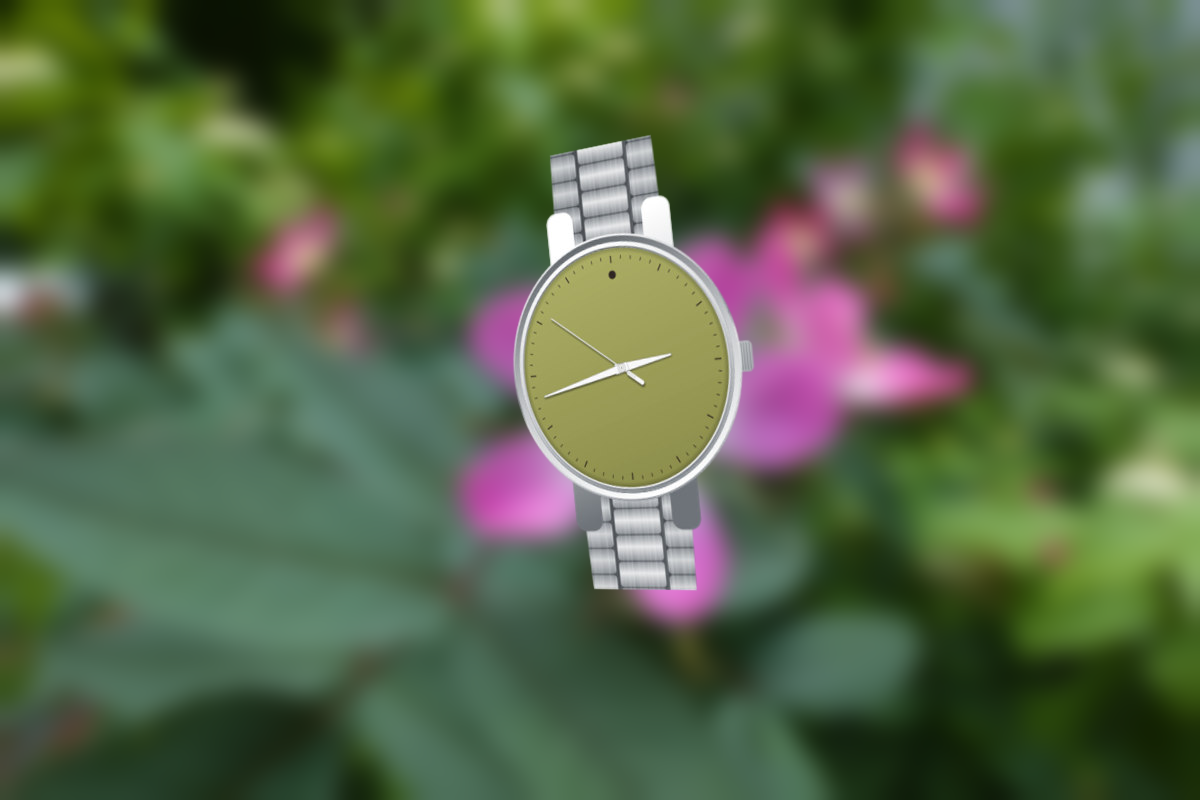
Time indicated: 2h42m51s
